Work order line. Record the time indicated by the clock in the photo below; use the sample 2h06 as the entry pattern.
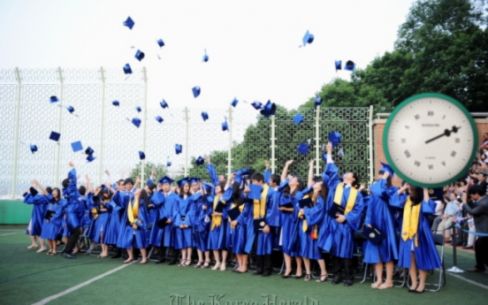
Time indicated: 2h11
